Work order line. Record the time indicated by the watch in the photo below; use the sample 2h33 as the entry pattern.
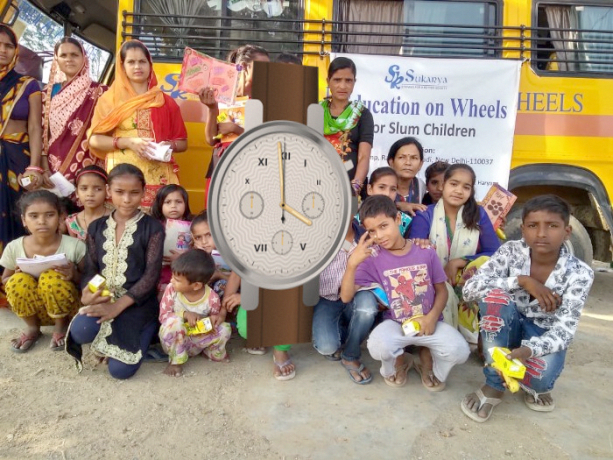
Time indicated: 3h59
